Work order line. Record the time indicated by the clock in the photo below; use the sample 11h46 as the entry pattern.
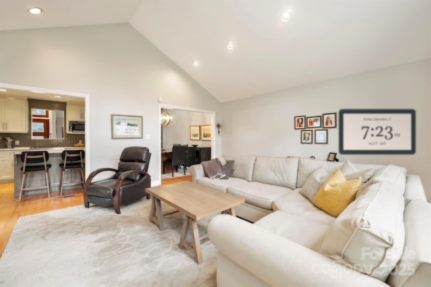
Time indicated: 7h23
